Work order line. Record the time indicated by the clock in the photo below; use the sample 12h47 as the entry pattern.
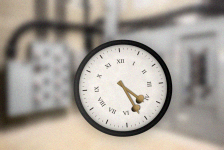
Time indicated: 4h26
